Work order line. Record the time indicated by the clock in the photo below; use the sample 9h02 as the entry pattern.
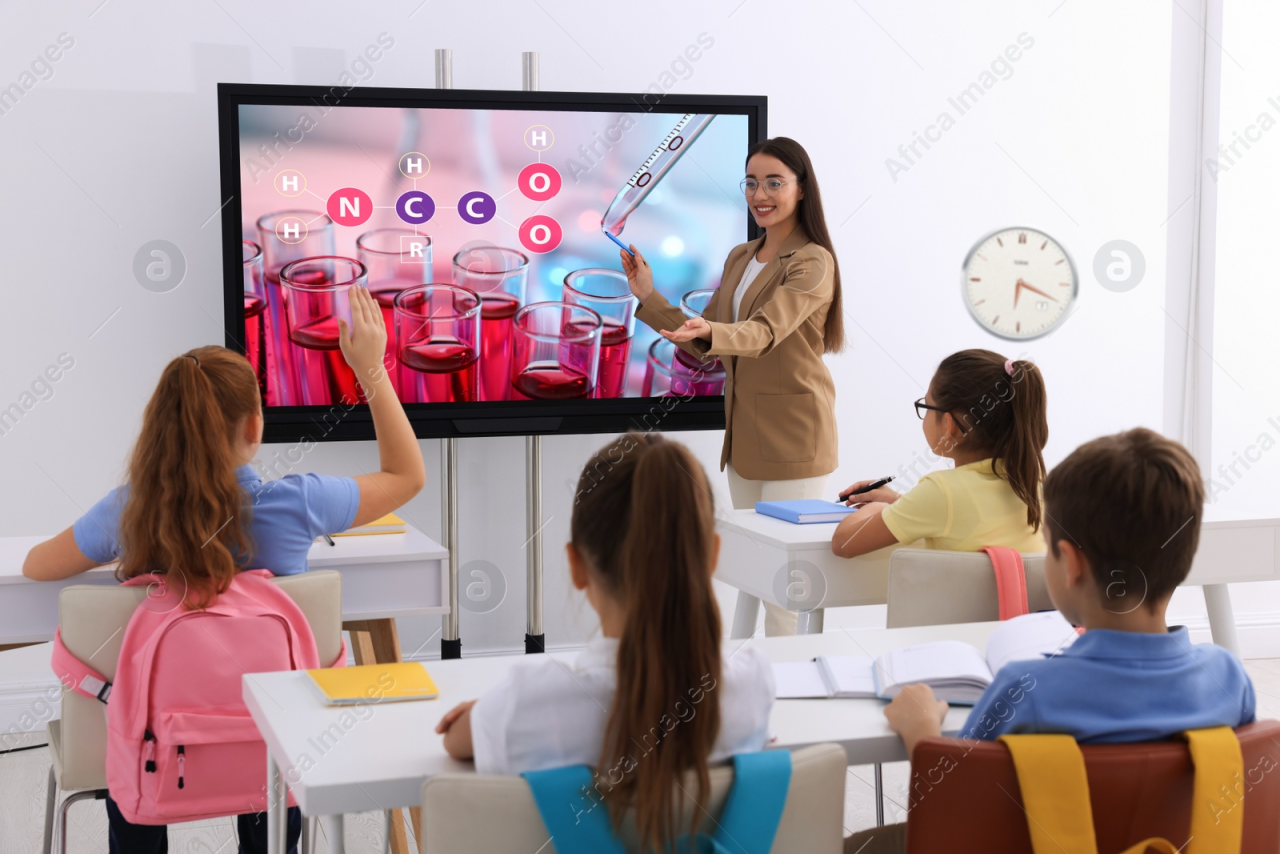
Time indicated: 6h19
